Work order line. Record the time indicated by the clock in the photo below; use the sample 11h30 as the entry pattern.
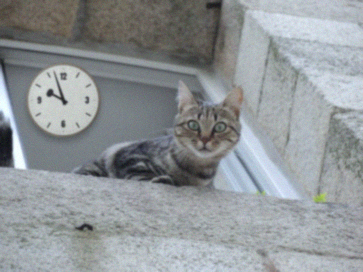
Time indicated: 9h57
